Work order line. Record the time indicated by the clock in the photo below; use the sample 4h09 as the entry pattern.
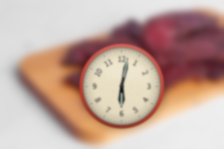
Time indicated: 6h02
